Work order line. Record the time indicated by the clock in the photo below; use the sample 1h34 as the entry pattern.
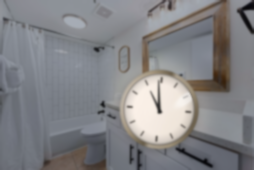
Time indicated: 10h59
